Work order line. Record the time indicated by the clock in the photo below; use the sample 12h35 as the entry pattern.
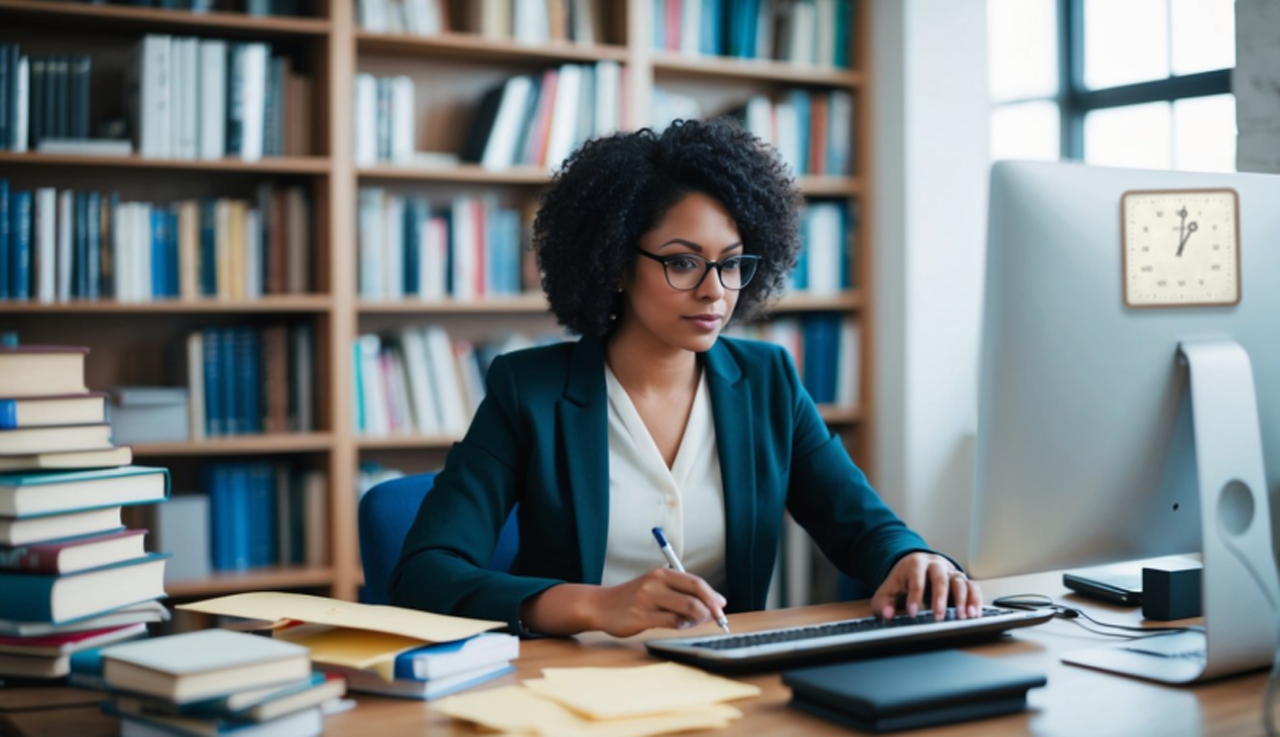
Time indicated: 1h01
